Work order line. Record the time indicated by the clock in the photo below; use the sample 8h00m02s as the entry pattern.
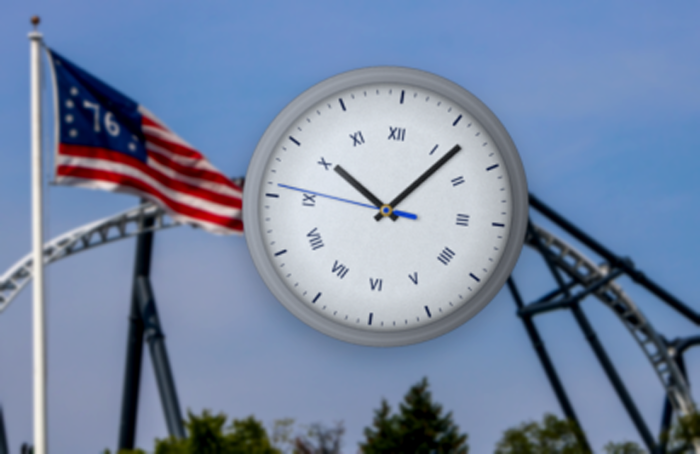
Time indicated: 10h06m46s
